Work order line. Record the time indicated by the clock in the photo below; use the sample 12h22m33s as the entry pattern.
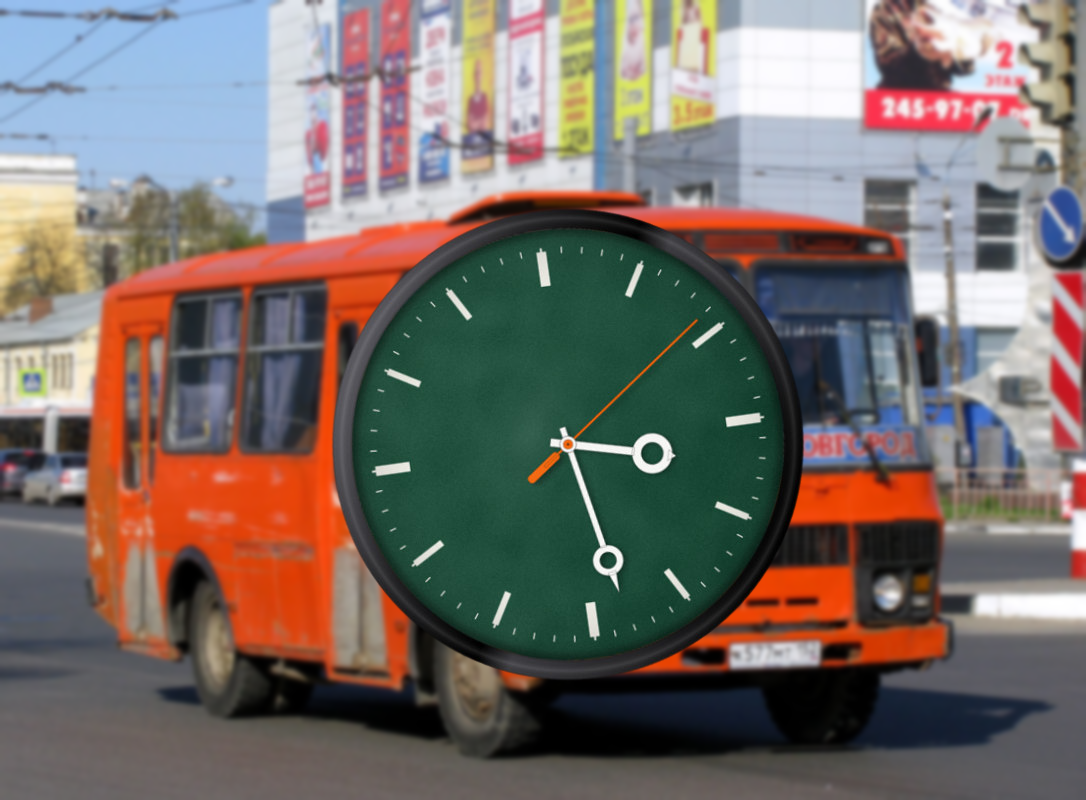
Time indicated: 3h28m09s
